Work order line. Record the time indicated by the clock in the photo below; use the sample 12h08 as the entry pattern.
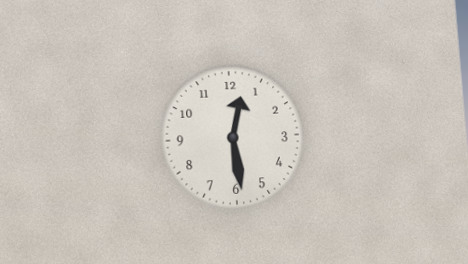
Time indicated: 12h29
